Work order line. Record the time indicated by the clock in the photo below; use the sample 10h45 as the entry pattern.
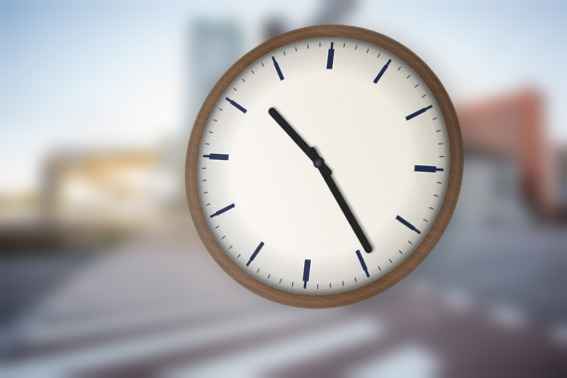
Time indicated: 10h24
